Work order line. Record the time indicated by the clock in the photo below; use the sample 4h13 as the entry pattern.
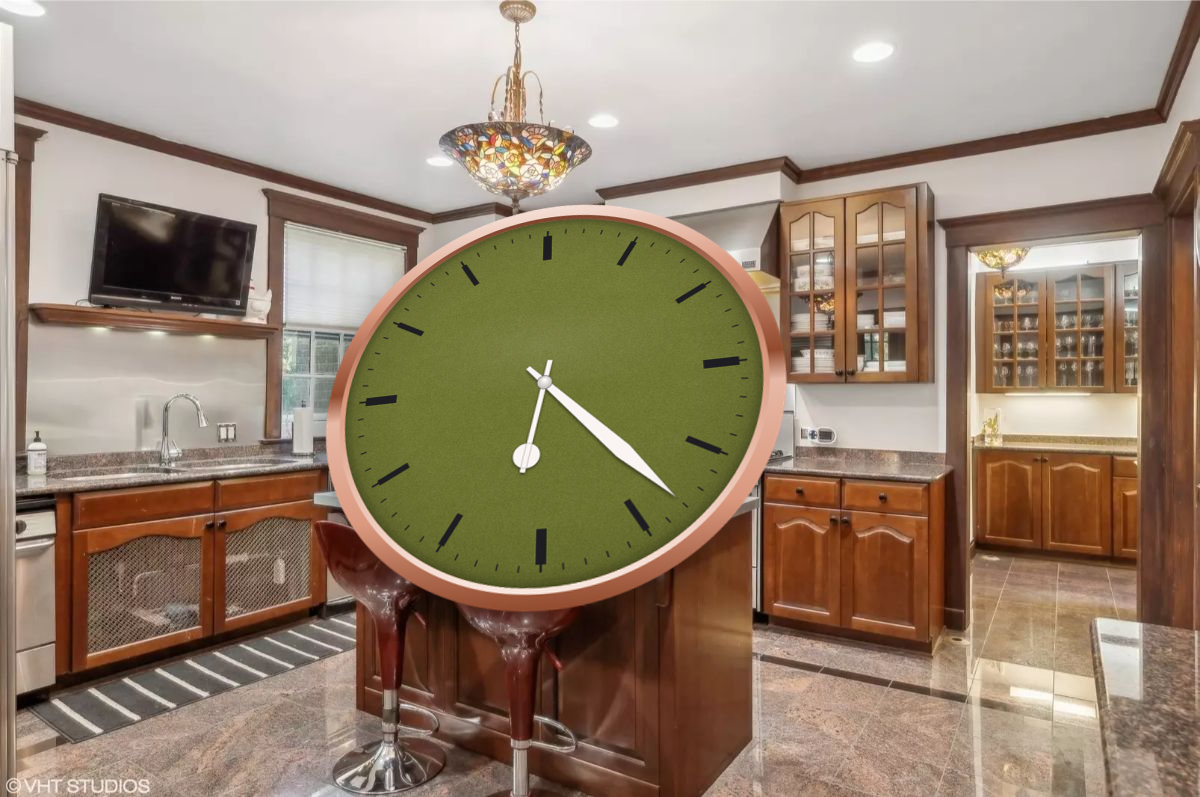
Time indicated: 6h23
